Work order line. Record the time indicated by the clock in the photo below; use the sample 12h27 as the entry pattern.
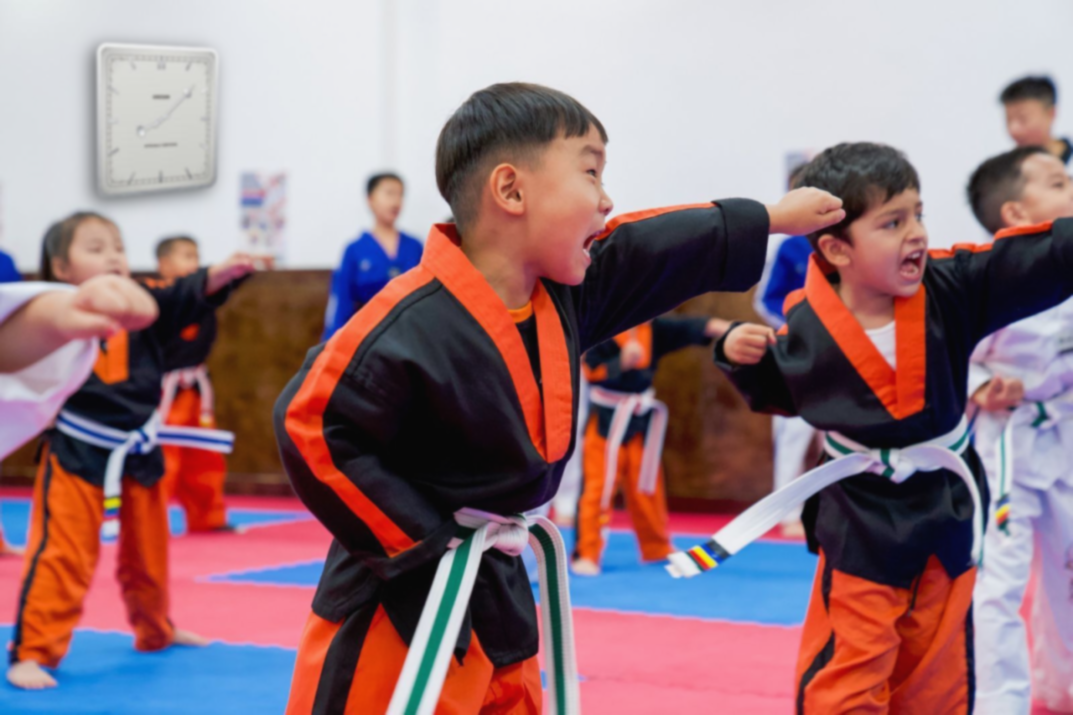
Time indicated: 8h08
